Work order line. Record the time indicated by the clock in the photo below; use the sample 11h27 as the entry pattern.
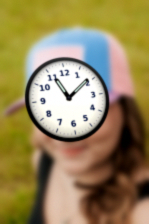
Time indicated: 11h09
